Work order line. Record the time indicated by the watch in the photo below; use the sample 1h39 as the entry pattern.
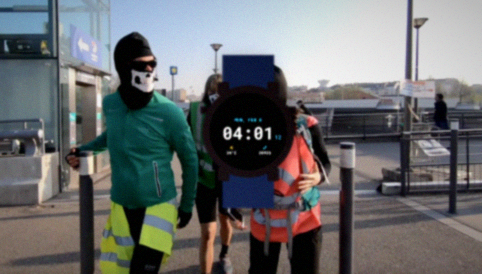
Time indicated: 4h01
